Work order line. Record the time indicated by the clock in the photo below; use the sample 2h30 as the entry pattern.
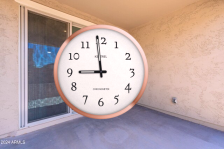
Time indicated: 8h59
